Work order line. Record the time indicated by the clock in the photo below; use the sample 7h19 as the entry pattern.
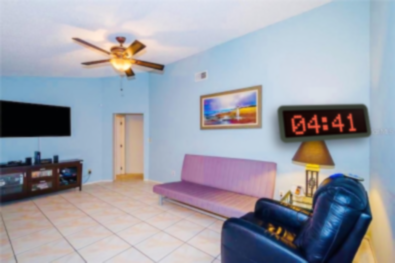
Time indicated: 4h41
